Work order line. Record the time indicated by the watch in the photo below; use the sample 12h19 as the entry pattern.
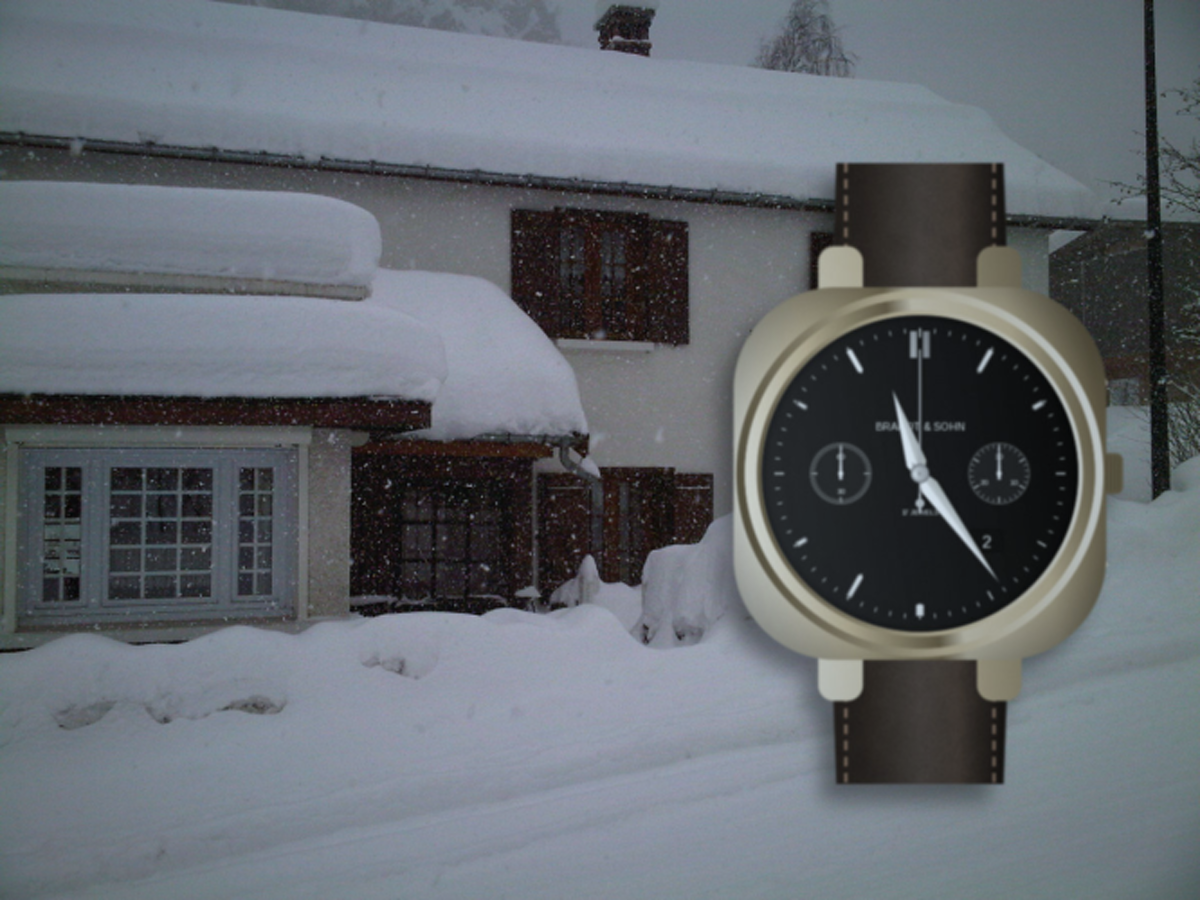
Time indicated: 11h24
